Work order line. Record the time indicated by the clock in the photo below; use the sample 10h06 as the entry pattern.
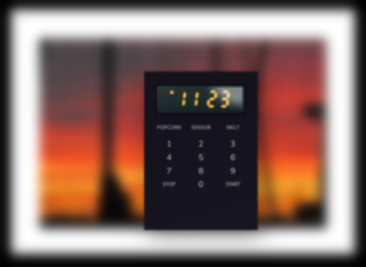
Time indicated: 11h23
